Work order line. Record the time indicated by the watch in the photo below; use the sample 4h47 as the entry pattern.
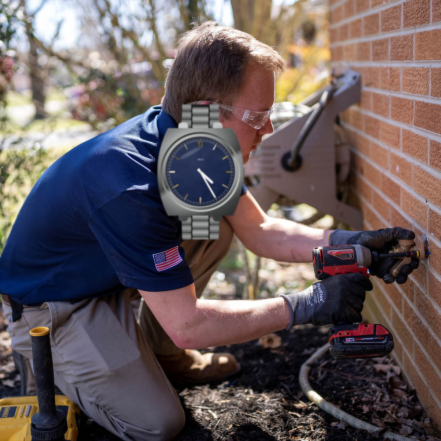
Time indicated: 4h25
